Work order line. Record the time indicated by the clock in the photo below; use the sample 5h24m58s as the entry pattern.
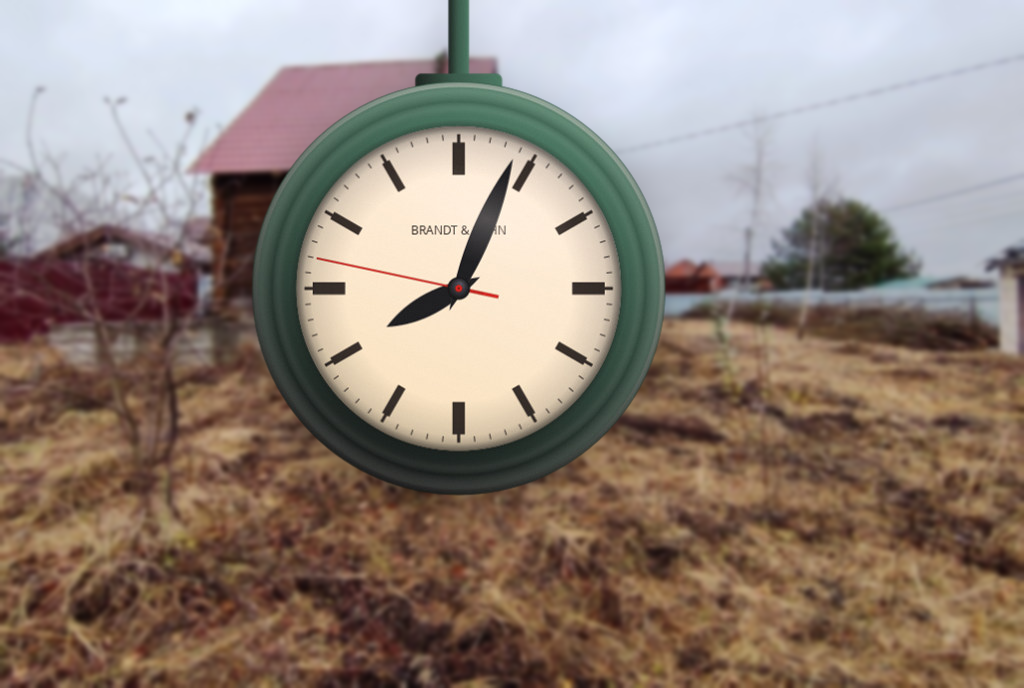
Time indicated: 8h03m47s
